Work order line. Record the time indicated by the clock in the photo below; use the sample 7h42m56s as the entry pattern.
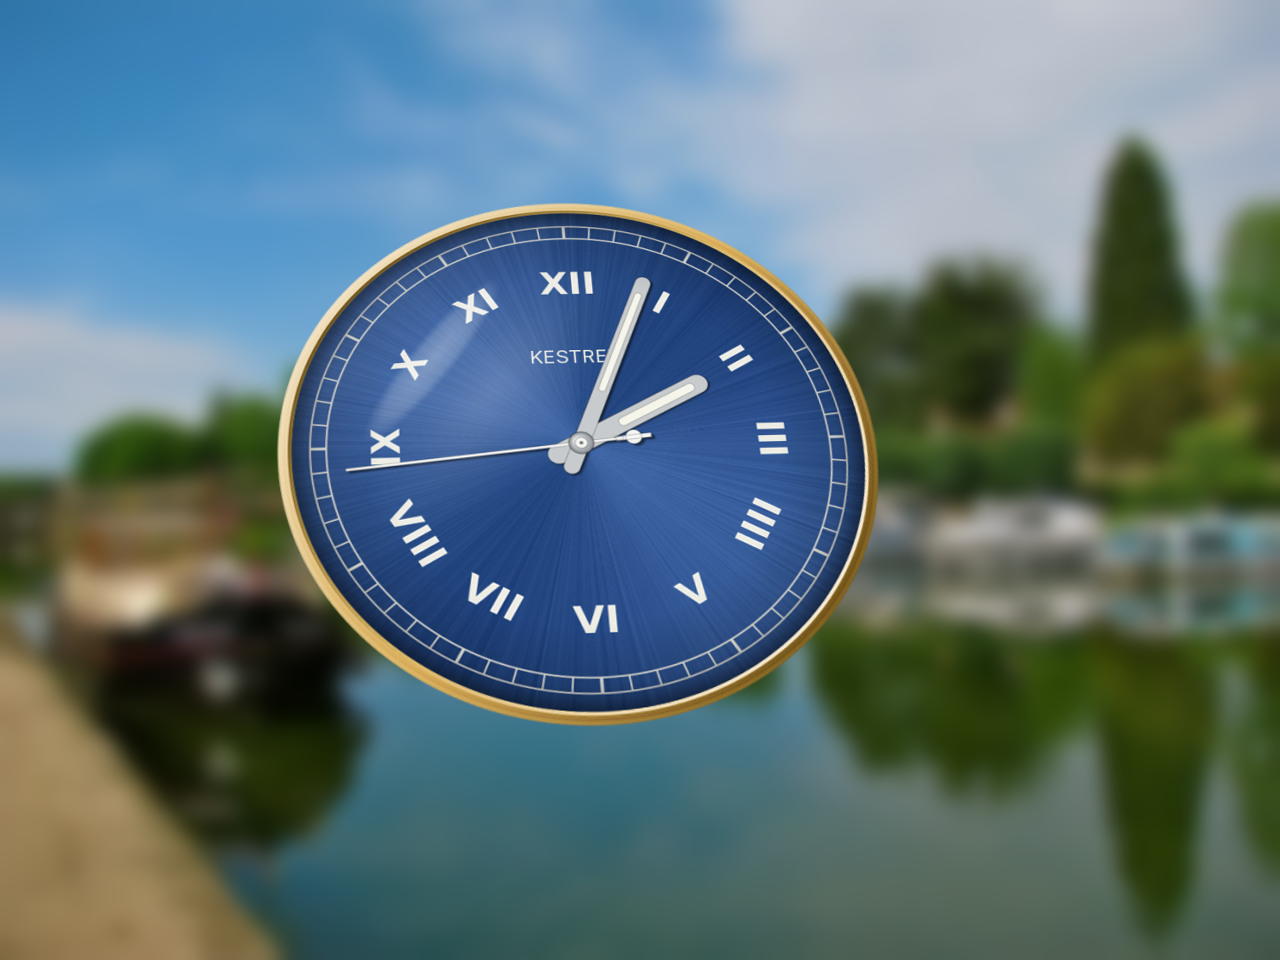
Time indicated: 2h03m44s
